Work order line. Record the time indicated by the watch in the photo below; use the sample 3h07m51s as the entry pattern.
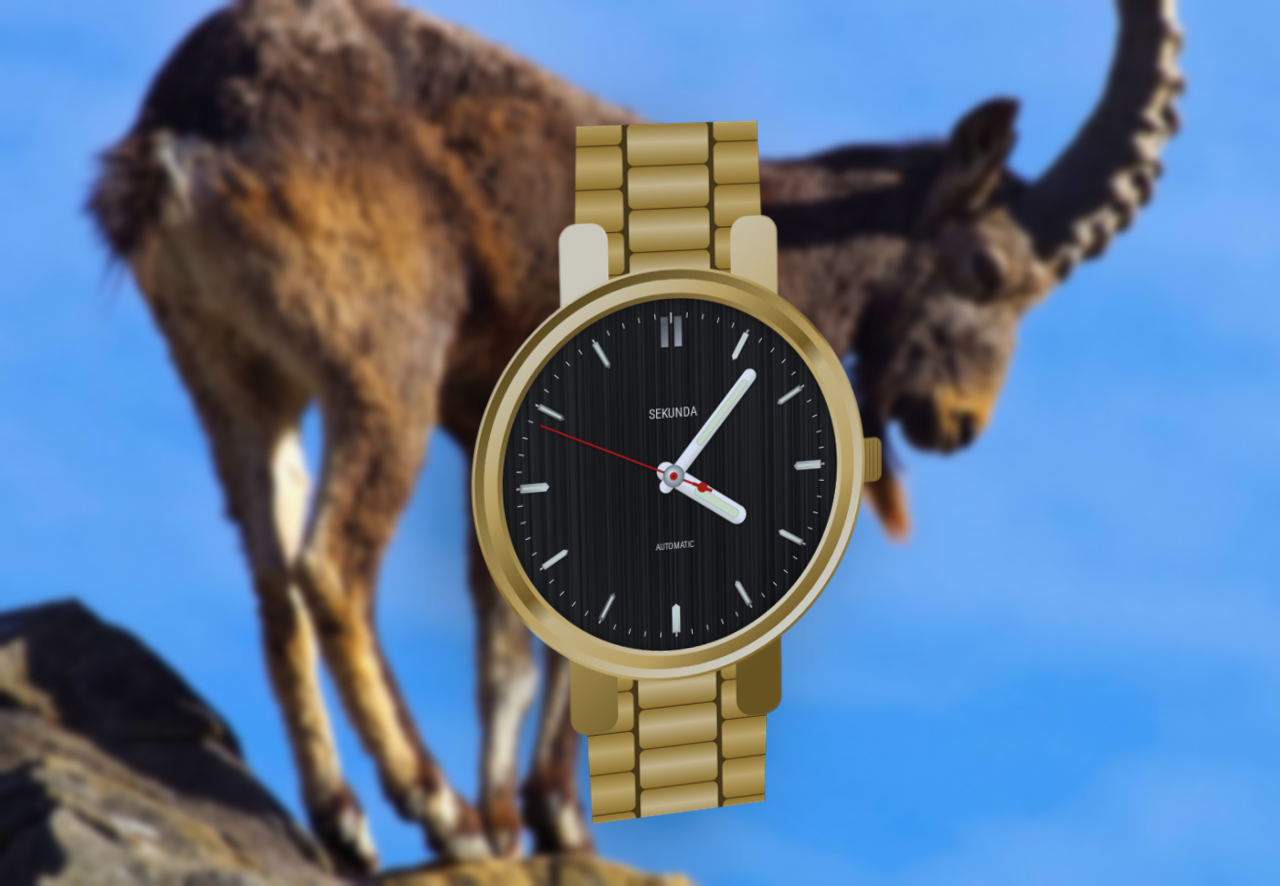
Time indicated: 4h06m49s
